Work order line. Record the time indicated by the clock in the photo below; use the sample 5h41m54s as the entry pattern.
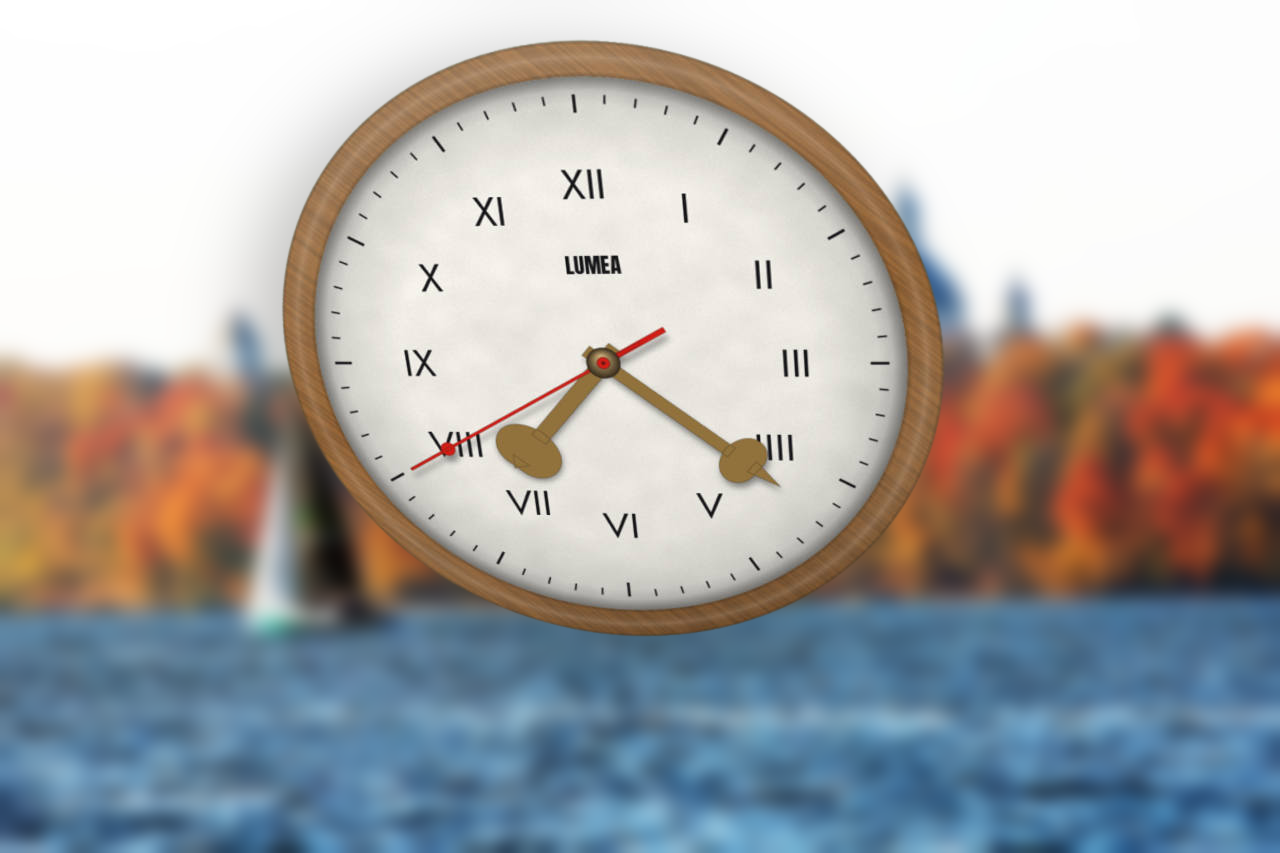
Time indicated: 7h21m40s
